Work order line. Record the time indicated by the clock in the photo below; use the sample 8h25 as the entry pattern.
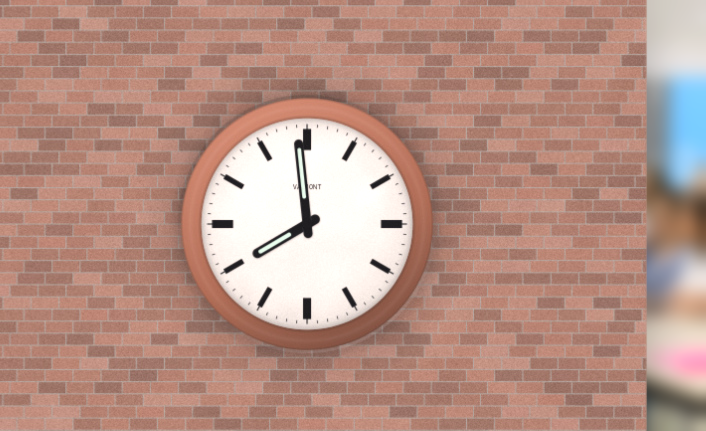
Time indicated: 7h59
